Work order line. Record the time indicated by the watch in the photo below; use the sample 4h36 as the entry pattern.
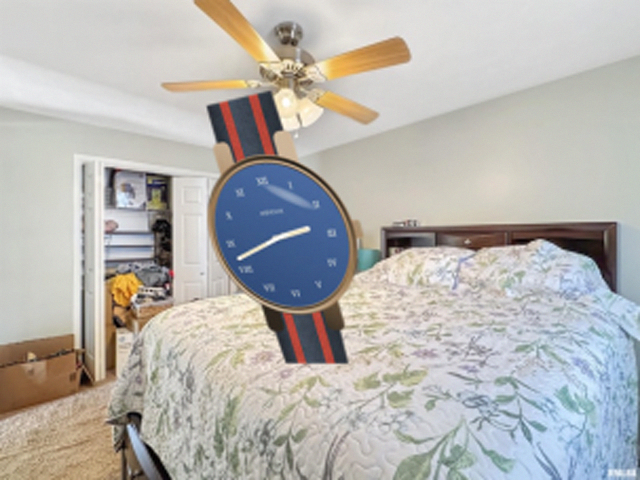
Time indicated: 2h42
